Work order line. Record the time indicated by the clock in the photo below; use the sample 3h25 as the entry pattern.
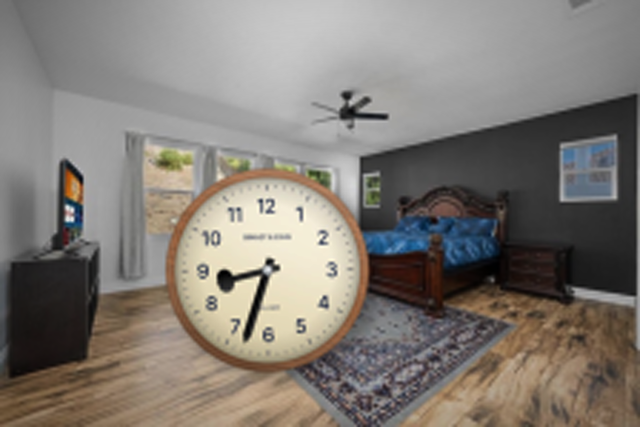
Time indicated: 8h33
